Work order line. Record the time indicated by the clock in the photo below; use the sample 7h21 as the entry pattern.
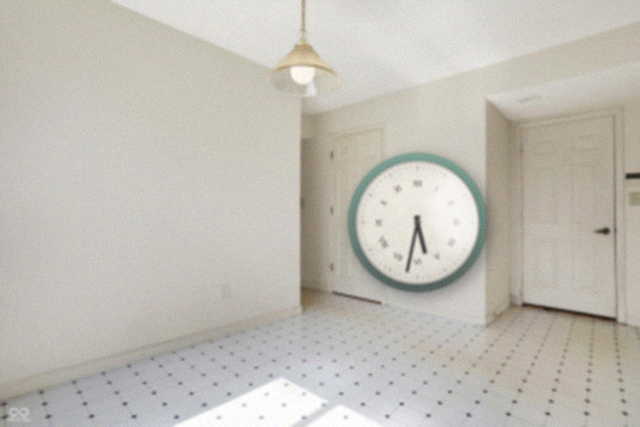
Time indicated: 5h32
